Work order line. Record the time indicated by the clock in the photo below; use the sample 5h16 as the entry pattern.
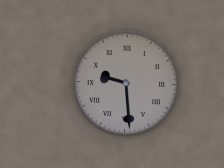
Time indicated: 9h29
